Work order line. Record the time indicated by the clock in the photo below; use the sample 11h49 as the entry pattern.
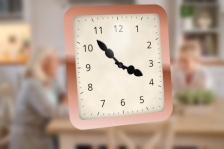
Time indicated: 3h53
